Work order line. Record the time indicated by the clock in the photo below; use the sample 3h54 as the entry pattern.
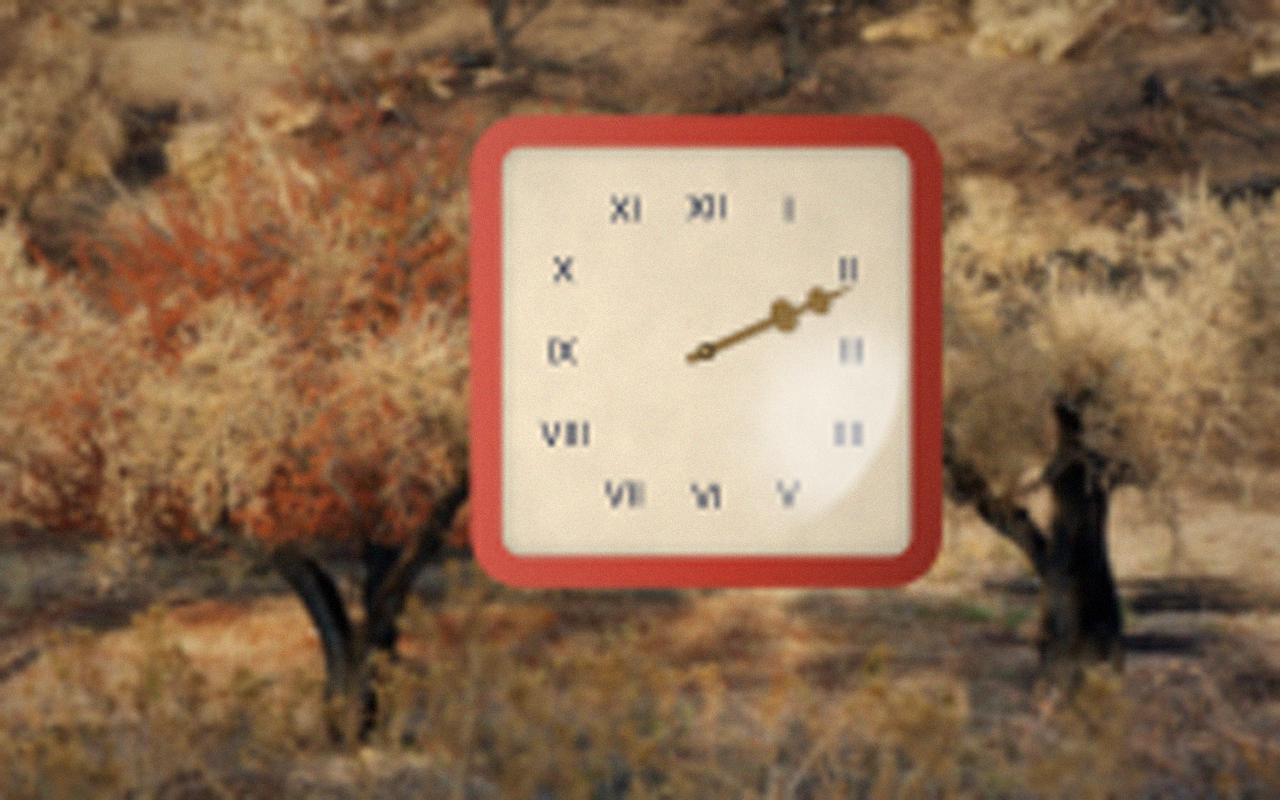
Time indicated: 2h11
